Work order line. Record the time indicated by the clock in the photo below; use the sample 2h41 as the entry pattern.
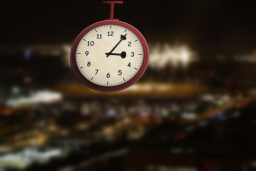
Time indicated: 3h06
